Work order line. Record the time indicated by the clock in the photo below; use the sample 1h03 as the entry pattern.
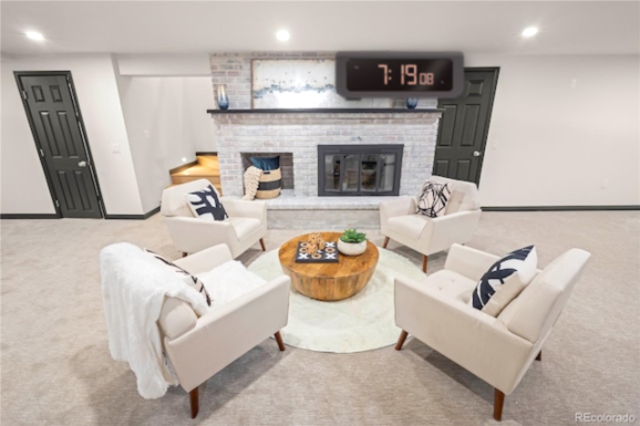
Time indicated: 7h19
